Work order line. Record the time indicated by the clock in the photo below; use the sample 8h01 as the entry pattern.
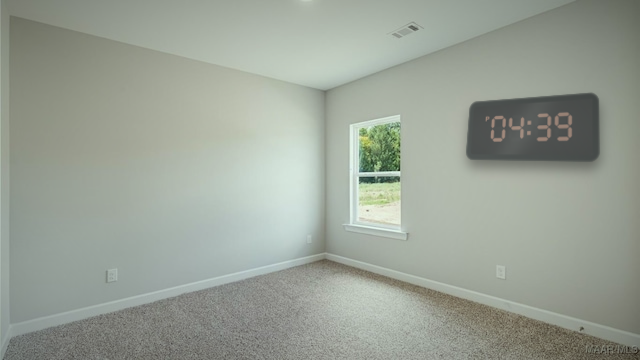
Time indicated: 4h39
